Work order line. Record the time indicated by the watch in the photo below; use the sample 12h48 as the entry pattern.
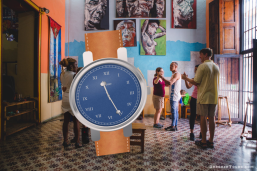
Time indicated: 11h26
